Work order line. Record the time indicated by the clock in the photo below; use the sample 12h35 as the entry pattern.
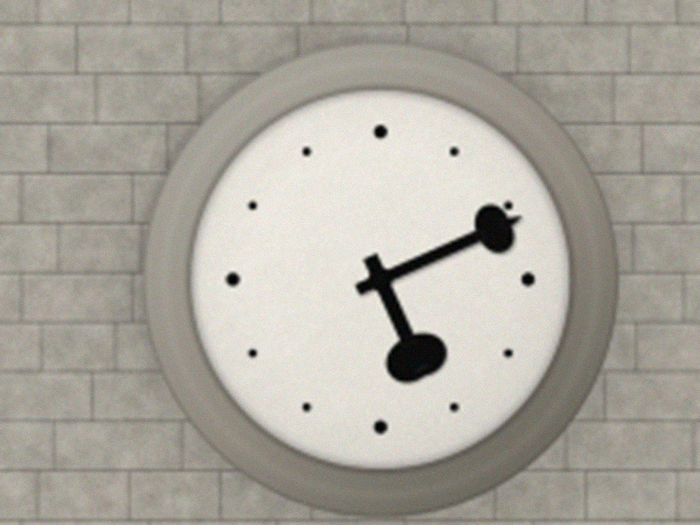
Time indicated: 5h11
